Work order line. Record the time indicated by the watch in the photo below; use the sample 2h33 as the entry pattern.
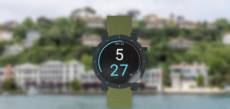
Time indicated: 5h27
